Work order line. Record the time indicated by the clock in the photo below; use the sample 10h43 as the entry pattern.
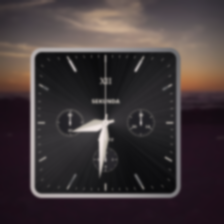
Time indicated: 8h31
